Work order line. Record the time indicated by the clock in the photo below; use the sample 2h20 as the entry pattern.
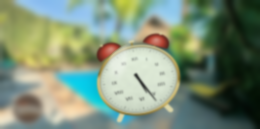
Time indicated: 5h26
